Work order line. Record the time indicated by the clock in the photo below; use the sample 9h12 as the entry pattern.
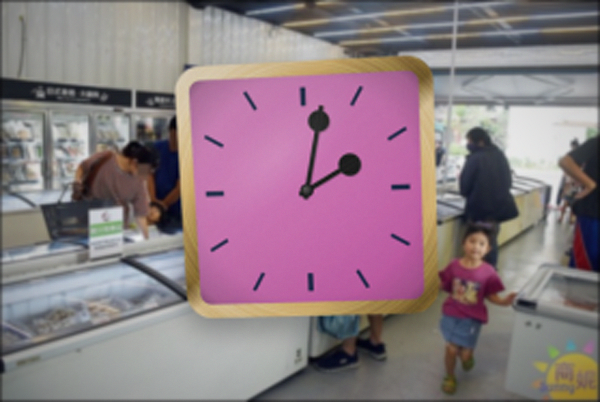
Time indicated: 2h02
